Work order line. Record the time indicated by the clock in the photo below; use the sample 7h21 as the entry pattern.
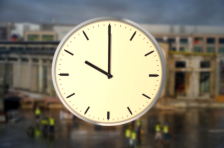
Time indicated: 10h00
